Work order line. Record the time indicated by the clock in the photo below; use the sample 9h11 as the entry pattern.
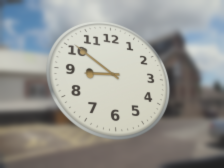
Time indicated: 8h51
